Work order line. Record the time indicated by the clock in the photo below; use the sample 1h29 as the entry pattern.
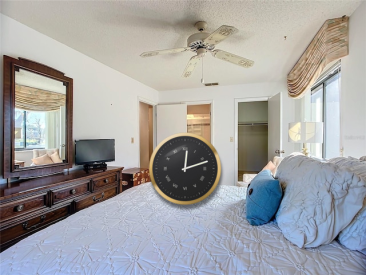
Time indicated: 12h12
